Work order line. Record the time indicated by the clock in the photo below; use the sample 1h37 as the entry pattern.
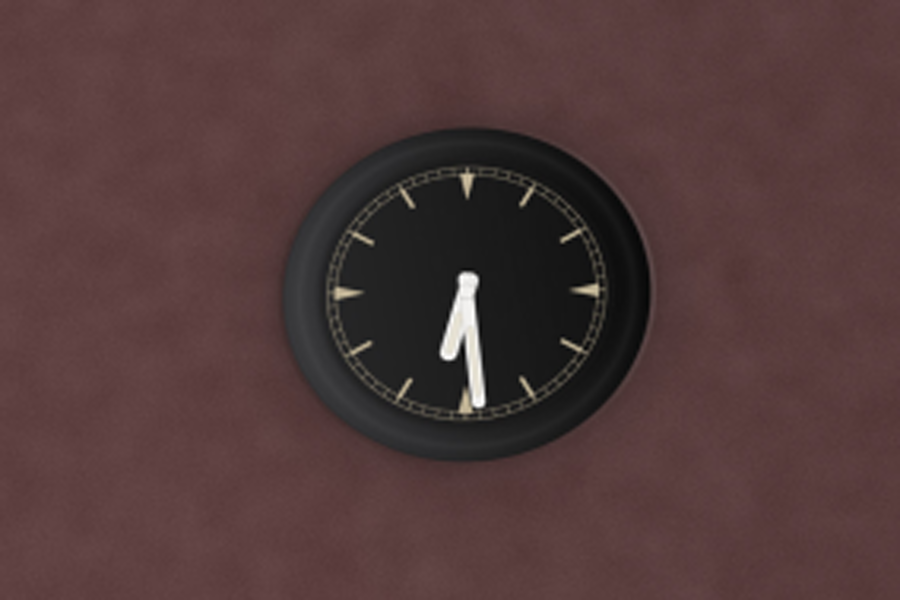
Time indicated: 6h29
